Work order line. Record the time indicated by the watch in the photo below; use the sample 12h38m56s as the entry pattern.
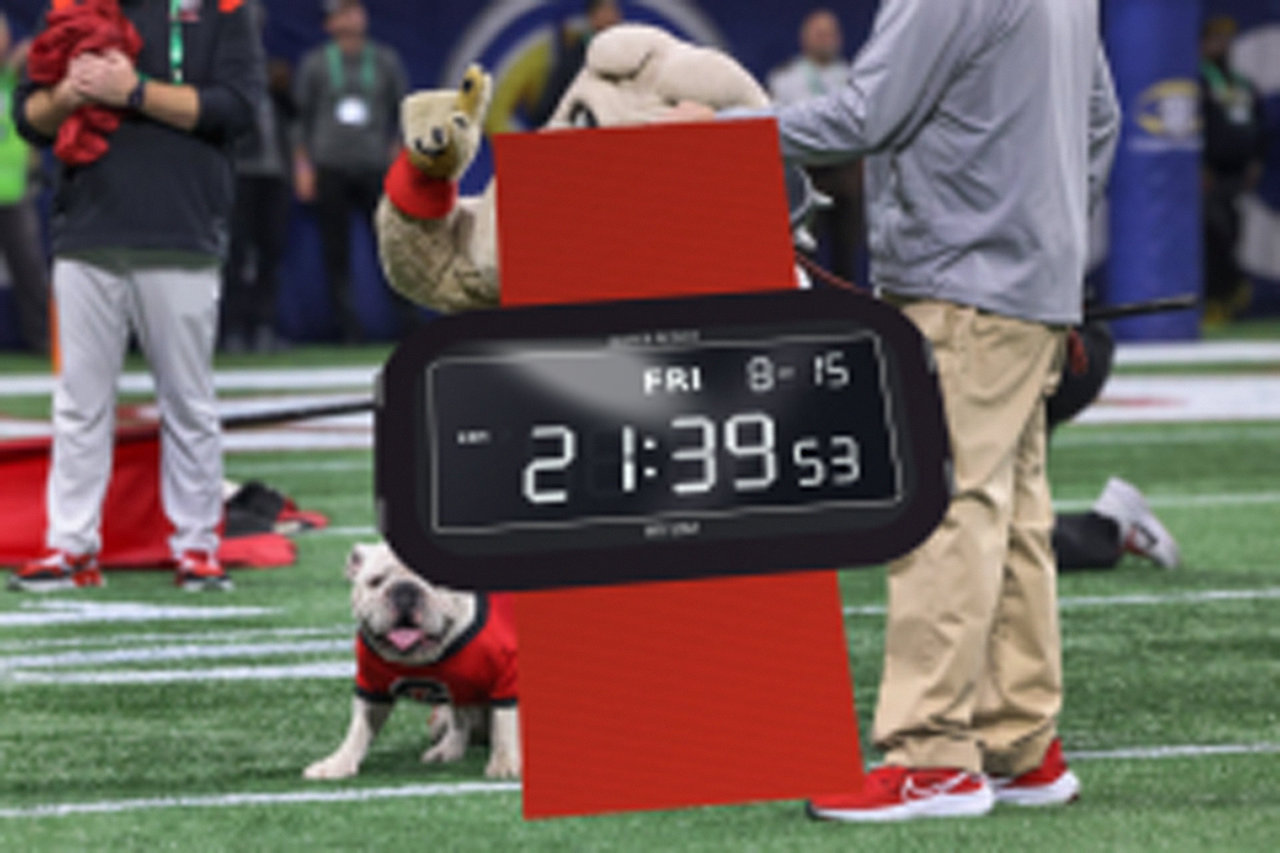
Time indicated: 21h39m53s
